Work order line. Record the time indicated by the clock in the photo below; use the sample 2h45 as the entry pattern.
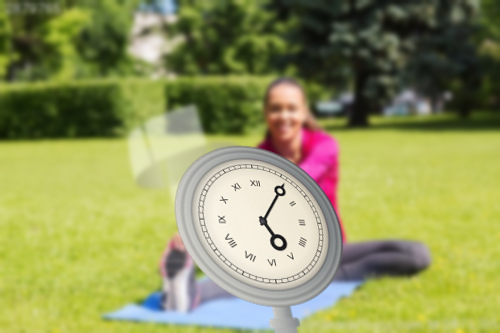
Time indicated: 5h06
